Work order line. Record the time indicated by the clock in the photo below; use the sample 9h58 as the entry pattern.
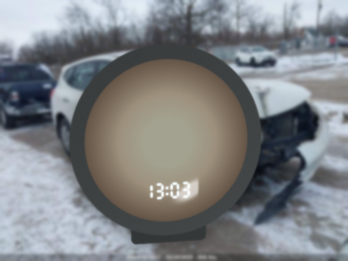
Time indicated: 13h03
